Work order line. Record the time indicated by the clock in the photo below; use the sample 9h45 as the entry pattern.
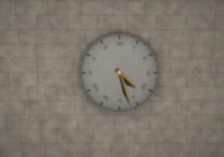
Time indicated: 4h27
